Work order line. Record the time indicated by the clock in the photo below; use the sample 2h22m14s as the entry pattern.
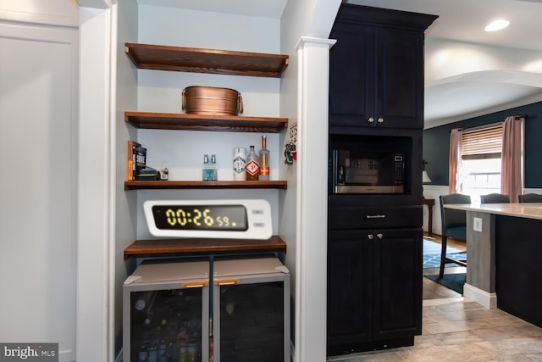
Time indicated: 0h26m59s
